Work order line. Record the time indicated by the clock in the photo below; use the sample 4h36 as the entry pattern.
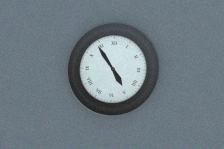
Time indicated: 4h54
